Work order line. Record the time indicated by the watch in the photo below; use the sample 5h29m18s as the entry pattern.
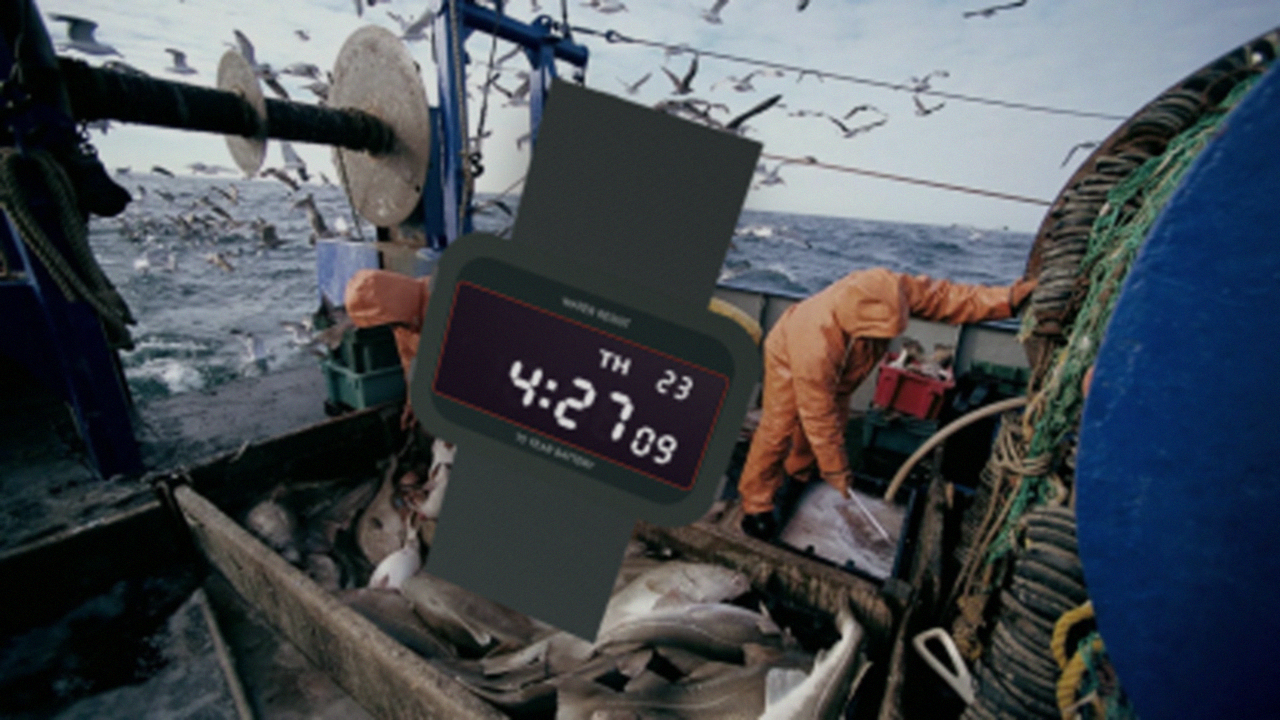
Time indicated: 4h27m09s
